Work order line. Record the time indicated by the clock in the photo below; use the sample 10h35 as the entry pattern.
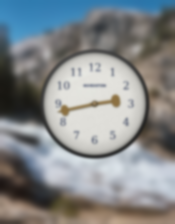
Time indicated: 2h43
